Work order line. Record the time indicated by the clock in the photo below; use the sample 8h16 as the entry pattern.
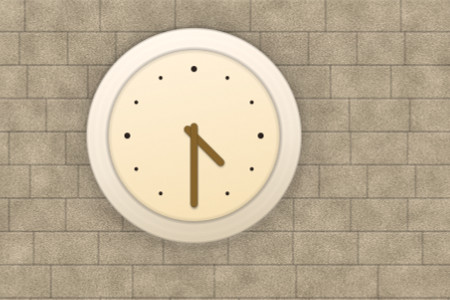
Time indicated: 4h30
